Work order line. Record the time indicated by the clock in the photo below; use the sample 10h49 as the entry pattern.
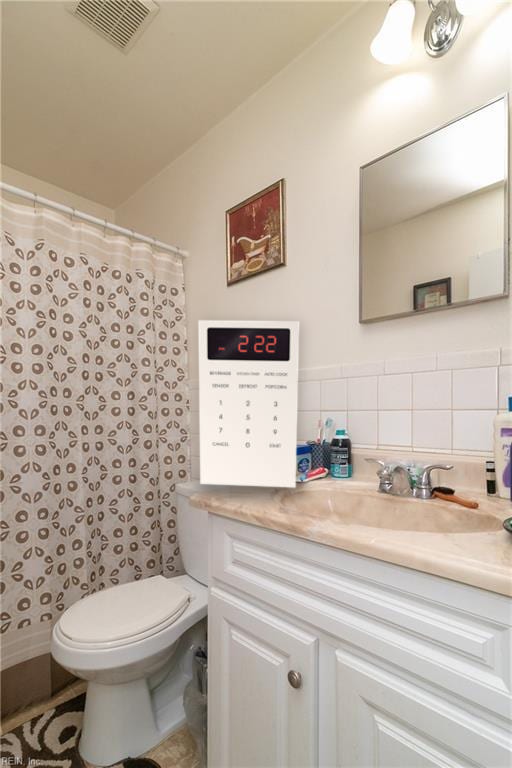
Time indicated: 2h22
